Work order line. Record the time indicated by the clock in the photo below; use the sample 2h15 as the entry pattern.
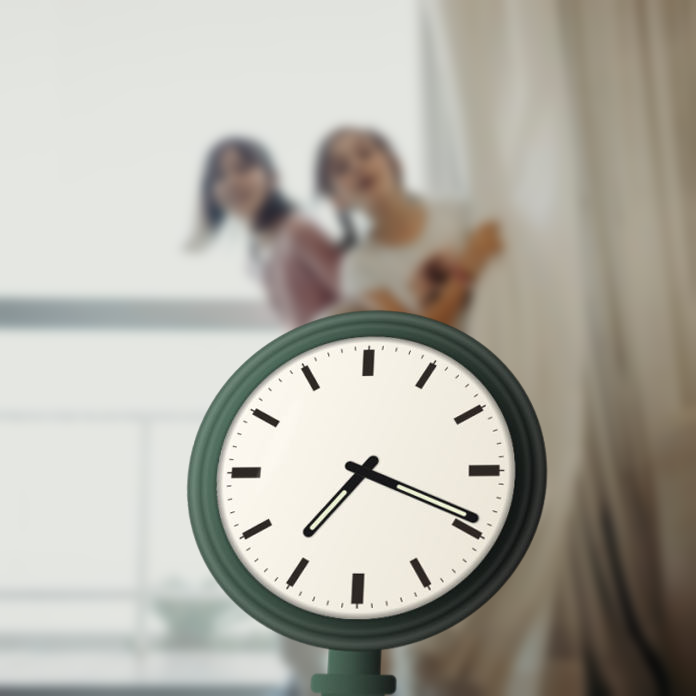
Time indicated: 7h19
